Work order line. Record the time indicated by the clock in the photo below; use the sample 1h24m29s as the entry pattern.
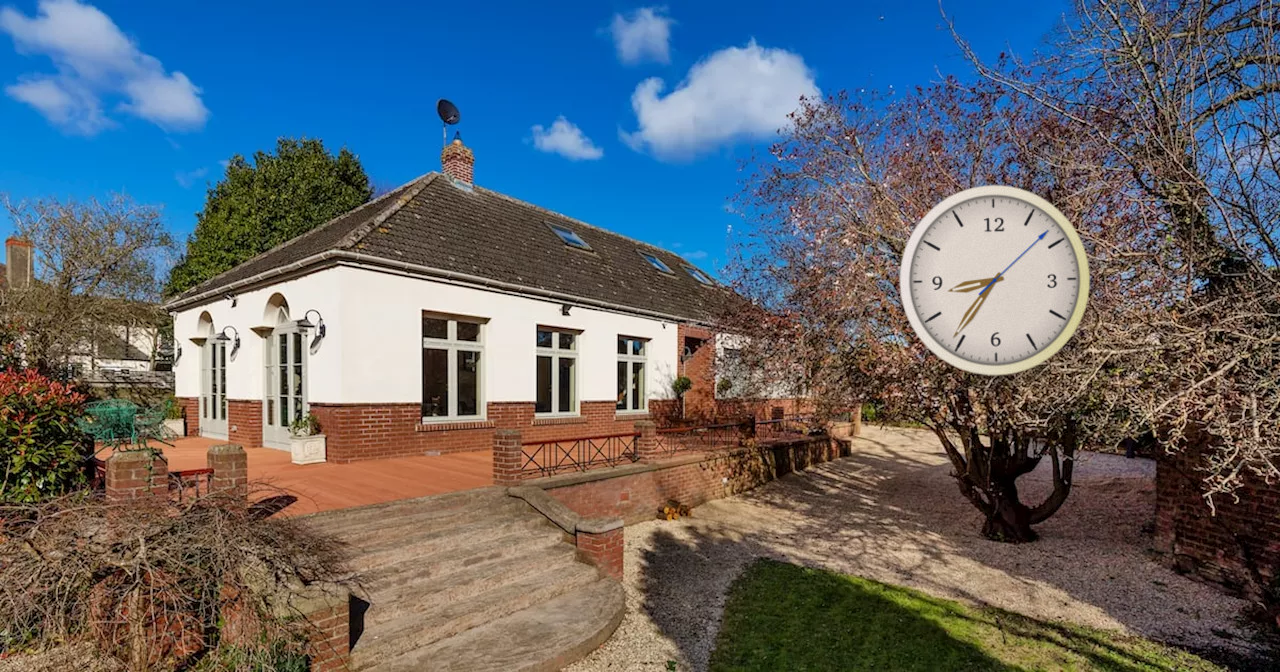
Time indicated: 8h36m08s
